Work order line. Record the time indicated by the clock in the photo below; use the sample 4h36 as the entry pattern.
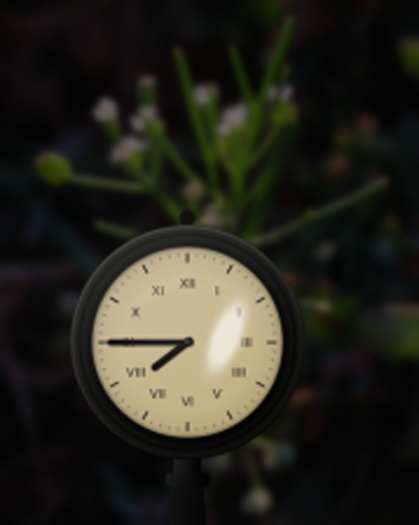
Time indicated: 7h45
